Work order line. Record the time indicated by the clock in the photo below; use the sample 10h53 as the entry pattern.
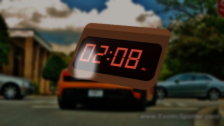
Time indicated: 2h08
